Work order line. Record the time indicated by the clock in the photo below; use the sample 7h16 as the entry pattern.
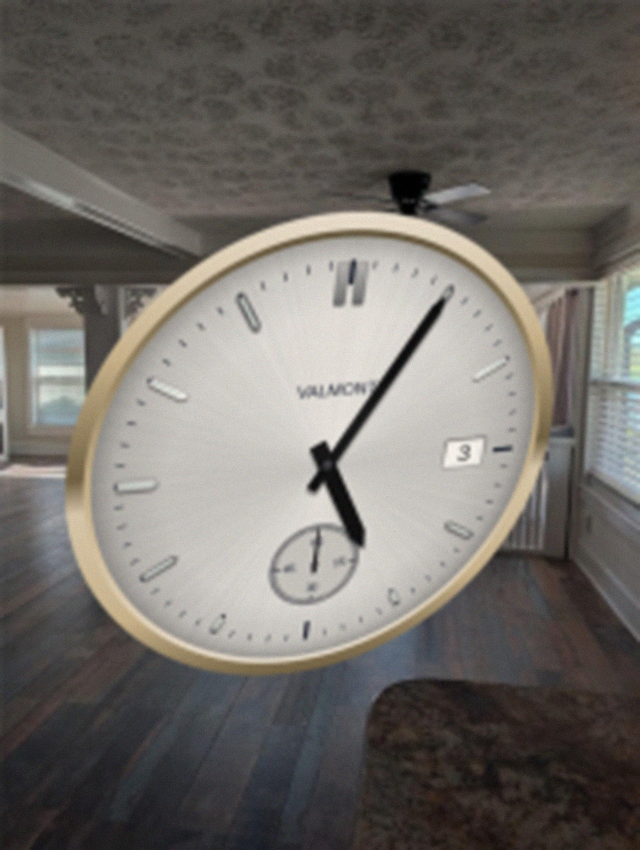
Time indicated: 5h05
